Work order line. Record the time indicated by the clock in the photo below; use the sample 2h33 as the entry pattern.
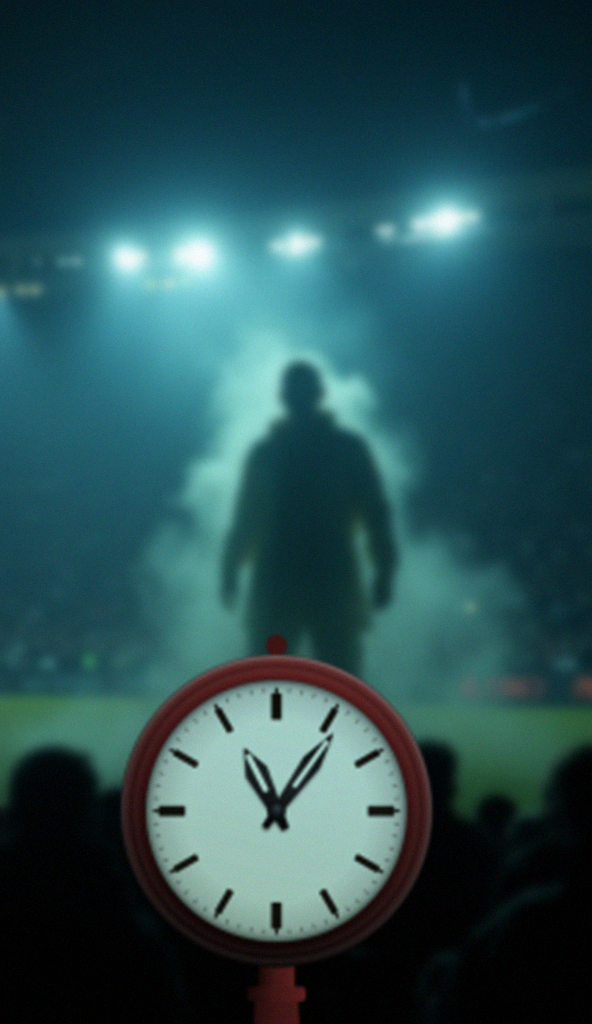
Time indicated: 11h06
